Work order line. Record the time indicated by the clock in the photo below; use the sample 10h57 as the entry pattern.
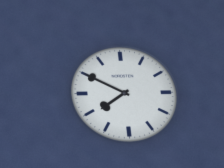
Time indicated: 7h50
